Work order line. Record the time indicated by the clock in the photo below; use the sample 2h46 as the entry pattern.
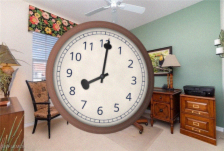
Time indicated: 8h01
